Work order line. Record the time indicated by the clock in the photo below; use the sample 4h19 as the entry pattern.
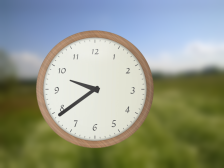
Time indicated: 9h39
